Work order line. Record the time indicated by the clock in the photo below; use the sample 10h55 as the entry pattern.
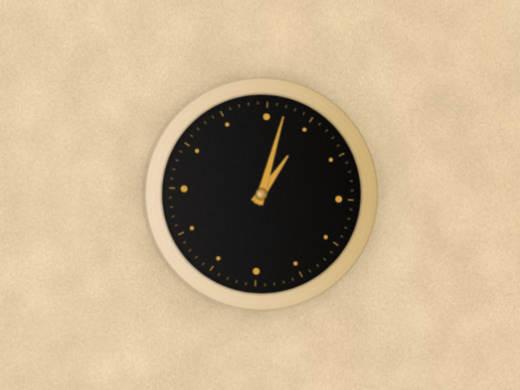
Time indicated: 1h02
